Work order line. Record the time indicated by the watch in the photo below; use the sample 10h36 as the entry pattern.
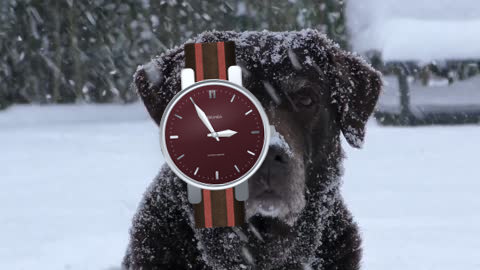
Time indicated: 2h55
